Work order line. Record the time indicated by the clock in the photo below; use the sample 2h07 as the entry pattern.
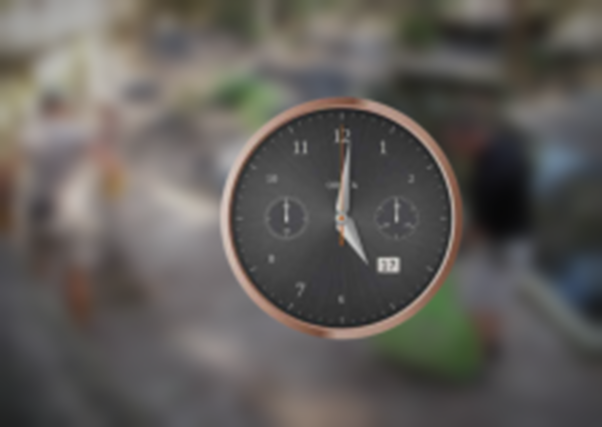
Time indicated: 5h01
